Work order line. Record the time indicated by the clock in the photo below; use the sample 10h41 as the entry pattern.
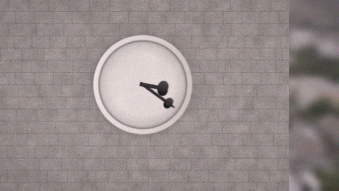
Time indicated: 3h21
